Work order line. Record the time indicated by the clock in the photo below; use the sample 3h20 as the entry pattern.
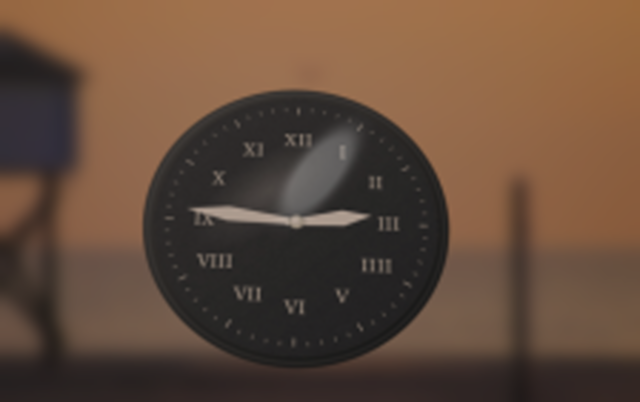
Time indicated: 2h46
